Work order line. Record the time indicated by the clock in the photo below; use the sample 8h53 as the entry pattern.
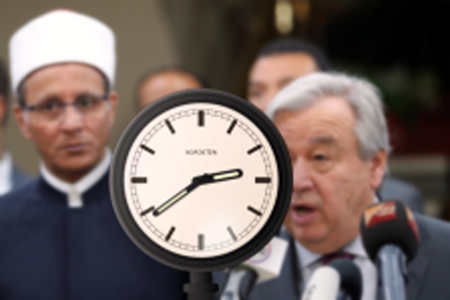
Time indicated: 2h39
